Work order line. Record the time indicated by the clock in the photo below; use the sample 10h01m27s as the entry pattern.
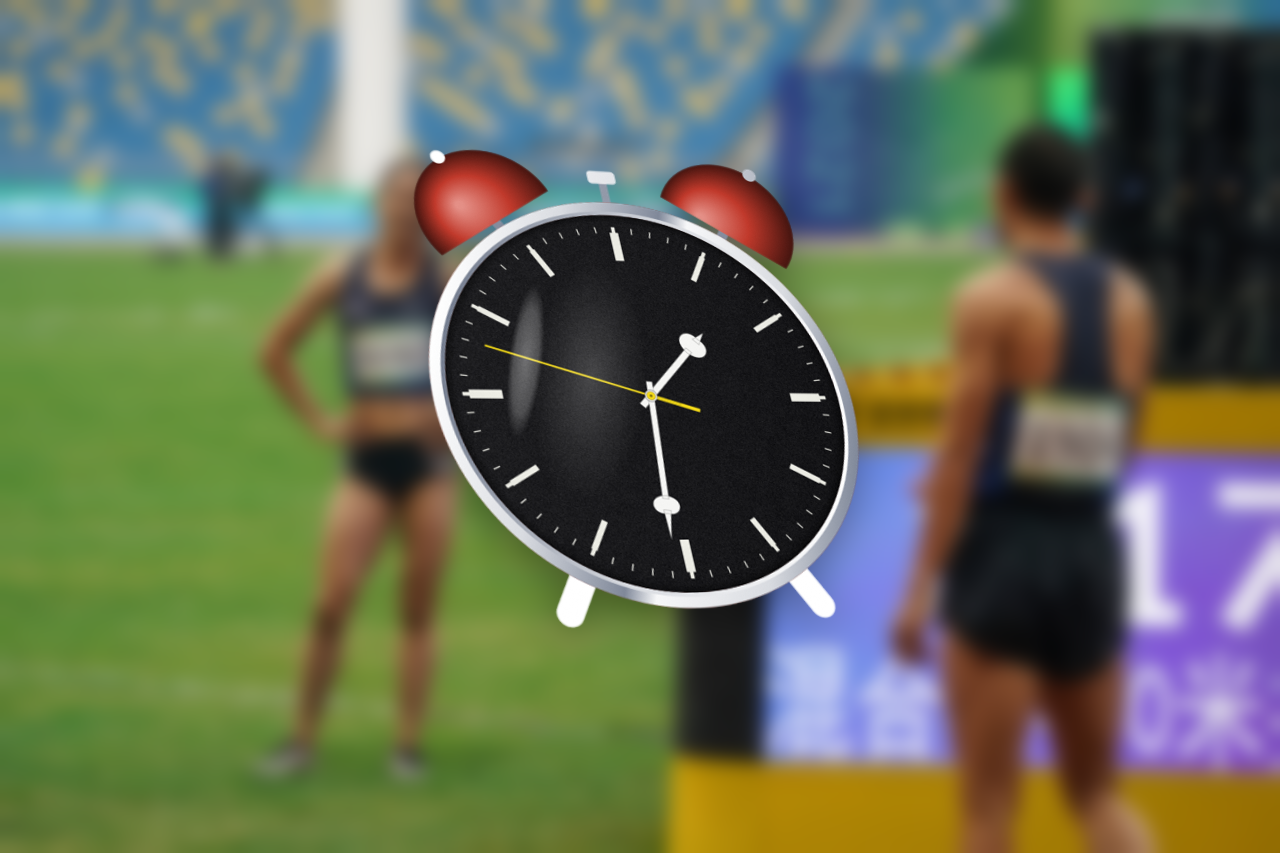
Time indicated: 1h30m48s
